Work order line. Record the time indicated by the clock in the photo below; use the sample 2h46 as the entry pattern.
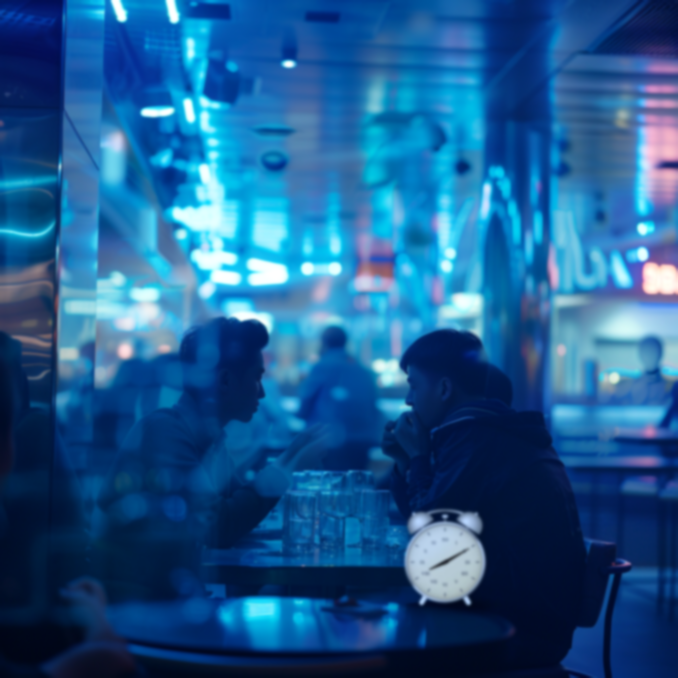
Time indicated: 8h10
